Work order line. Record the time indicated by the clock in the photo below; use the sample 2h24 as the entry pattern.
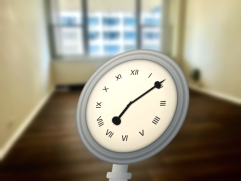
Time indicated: 7h09
